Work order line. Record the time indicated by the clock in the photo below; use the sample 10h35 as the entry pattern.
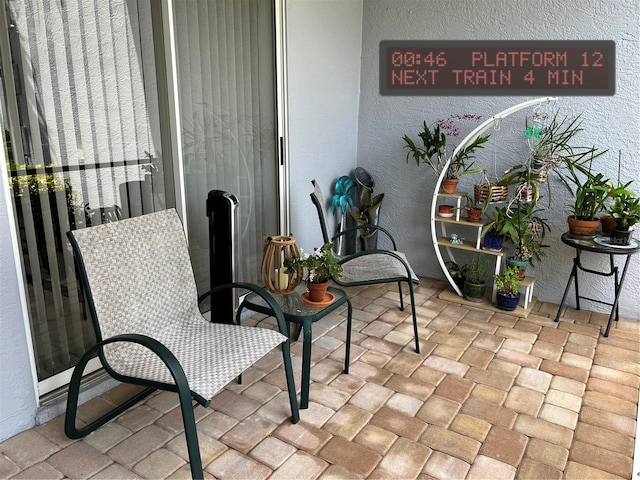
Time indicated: 0h46
